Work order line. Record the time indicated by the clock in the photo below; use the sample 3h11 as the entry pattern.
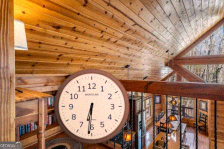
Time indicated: 6h31
